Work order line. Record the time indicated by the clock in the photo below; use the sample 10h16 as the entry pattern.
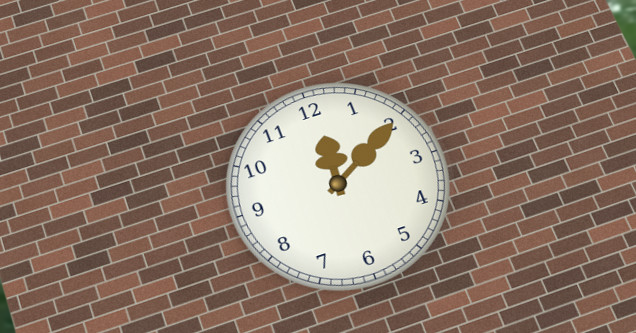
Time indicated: 12h10
